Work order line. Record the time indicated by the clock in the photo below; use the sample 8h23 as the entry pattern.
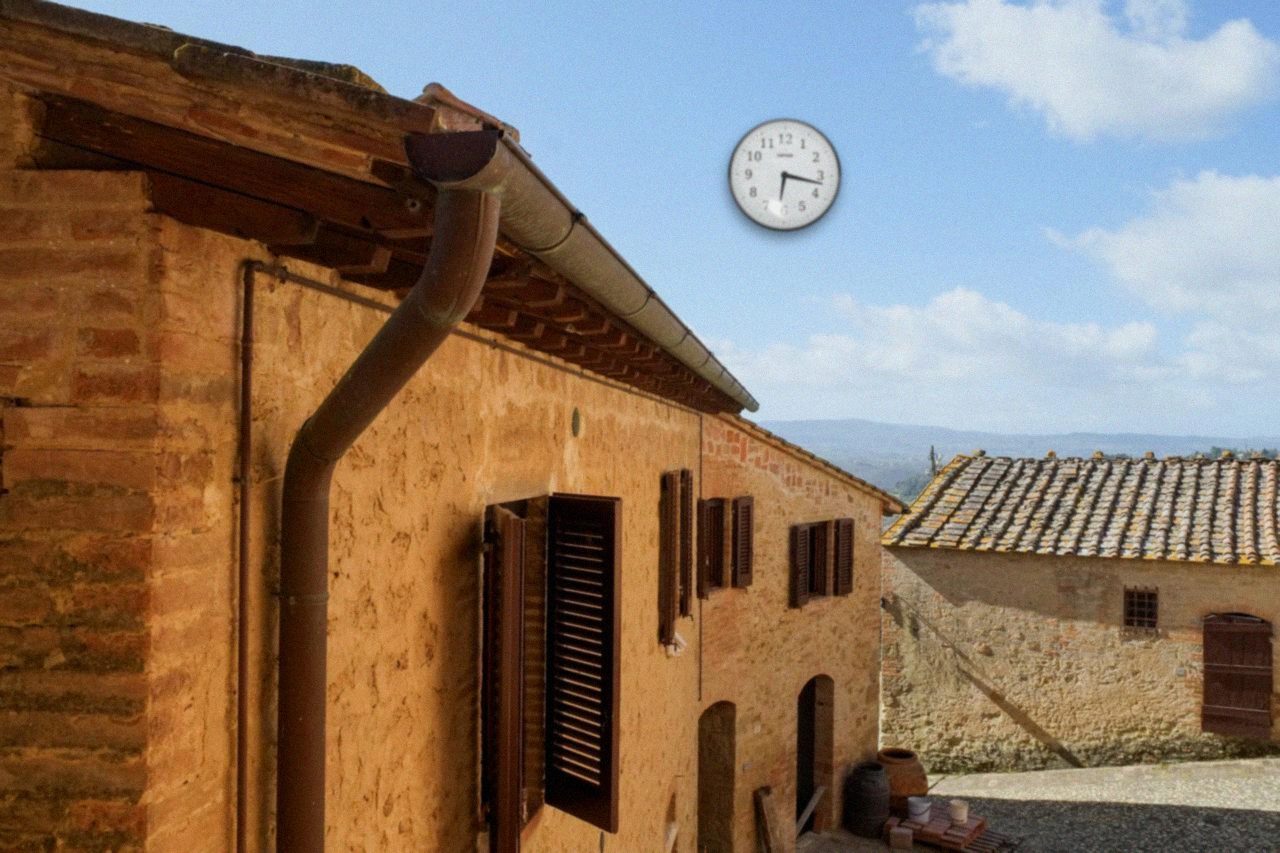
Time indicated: 6h17
